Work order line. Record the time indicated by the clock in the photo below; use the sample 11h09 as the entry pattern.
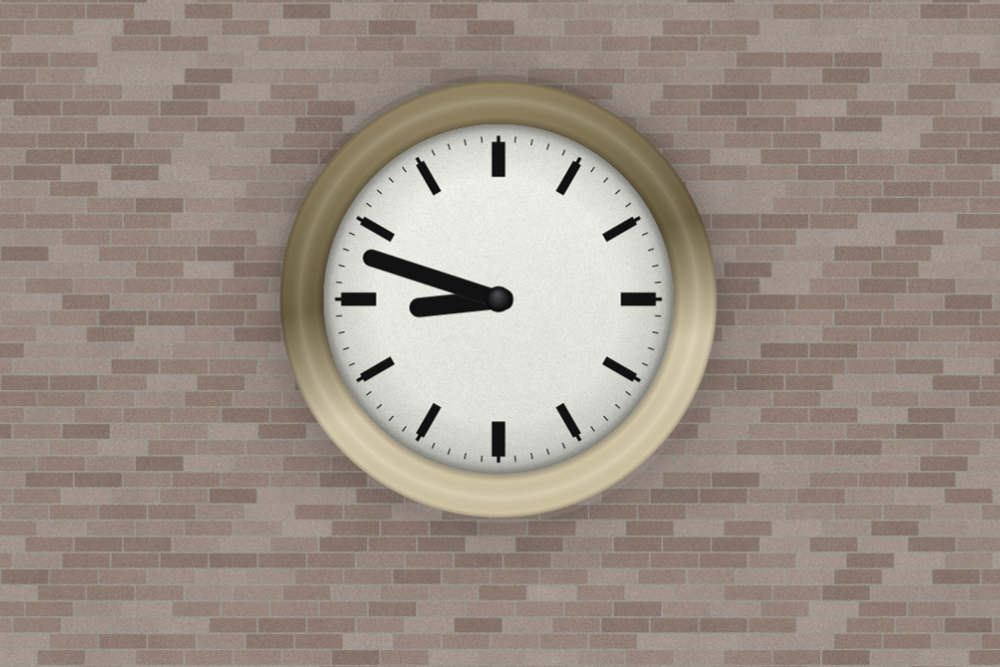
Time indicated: 8h48
